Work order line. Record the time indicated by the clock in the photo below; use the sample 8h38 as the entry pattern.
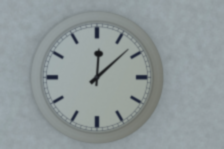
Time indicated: 12h08
